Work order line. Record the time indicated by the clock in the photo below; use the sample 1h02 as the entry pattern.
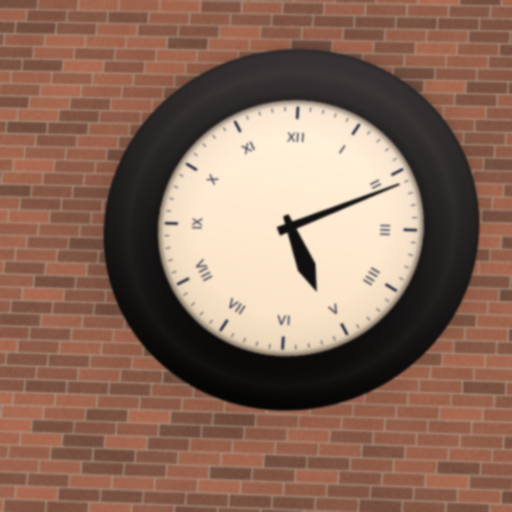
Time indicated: 5h11
